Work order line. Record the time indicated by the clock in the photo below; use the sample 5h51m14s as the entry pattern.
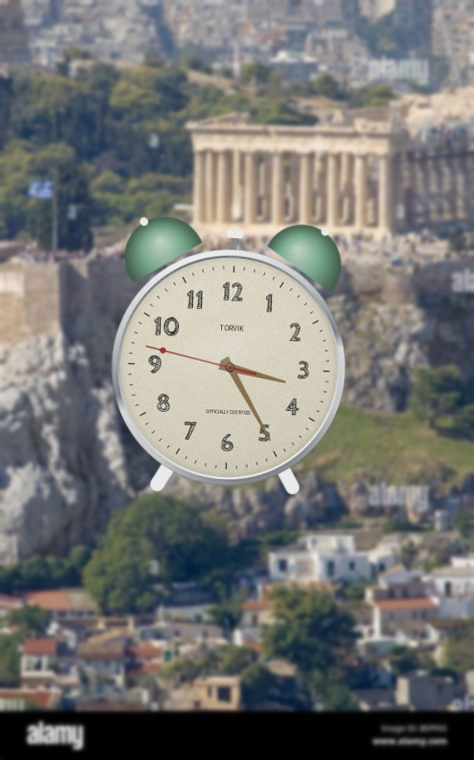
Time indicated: 3h24m47s
